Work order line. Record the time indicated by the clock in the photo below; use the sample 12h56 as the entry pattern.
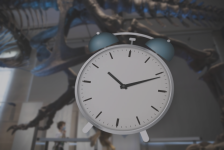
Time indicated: 10h11
